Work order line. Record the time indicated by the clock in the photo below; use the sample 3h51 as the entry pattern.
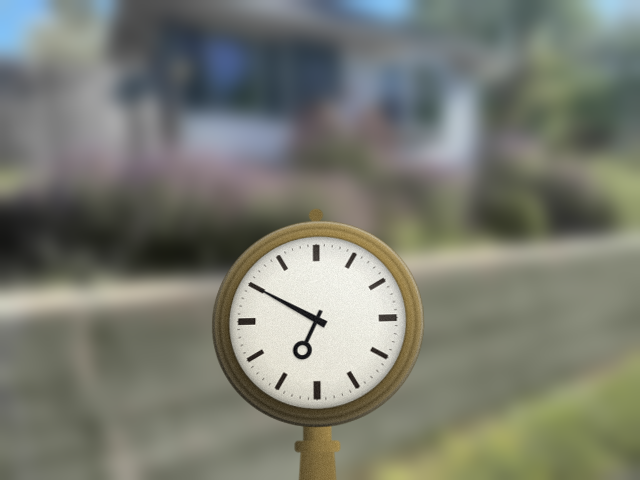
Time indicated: 6h50
